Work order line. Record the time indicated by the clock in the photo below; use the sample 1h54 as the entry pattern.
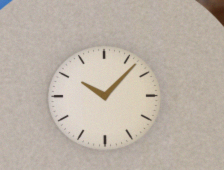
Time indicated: 10h07
